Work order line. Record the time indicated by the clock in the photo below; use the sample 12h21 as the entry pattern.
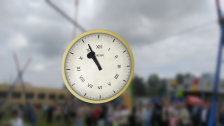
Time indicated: 10h56
